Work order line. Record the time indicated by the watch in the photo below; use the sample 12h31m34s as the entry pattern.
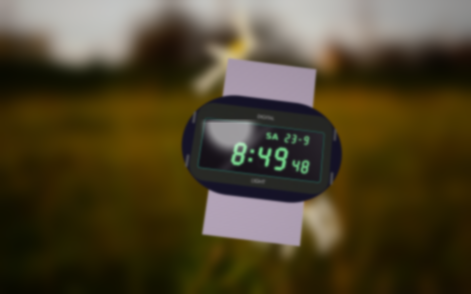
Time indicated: 8h49m48s
